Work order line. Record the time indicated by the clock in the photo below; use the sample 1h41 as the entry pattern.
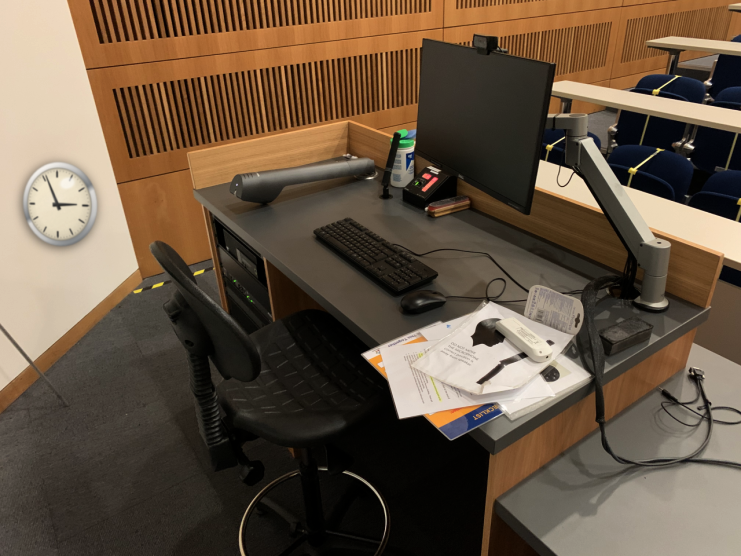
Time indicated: 2h56
